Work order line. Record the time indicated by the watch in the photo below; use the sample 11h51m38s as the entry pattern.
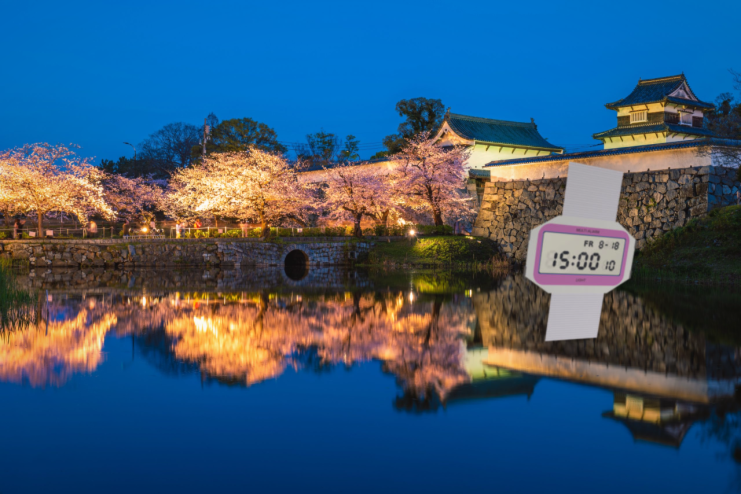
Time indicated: 15h00m10s
